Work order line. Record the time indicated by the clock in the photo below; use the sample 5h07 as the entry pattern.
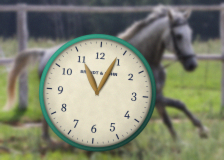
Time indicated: 11h04
